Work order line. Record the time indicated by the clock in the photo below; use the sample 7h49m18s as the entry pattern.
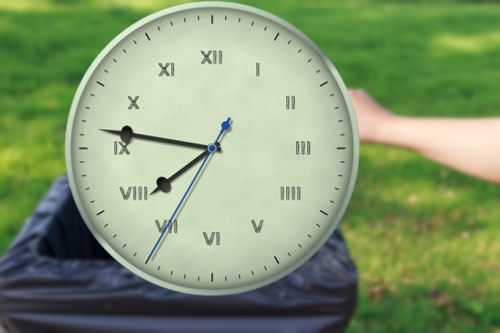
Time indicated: 7h46m35s
